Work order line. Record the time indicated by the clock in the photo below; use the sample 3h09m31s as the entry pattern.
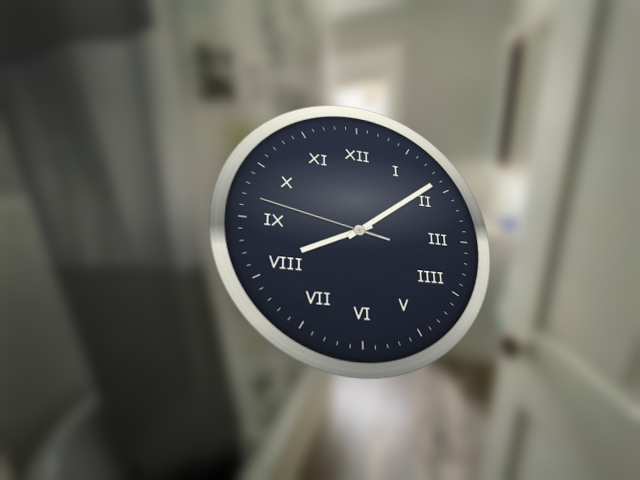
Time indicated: 8h08m47s
